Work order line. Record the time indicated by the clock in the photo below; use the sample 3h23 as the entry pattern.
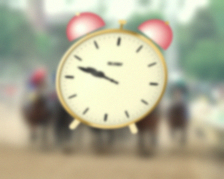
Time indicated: 9h48
